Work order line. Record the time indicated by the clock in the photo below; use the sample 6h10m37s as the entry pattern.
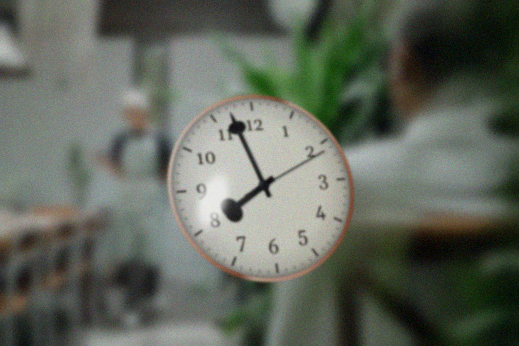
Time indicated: 7h57m11s
